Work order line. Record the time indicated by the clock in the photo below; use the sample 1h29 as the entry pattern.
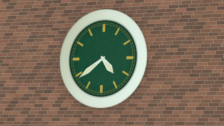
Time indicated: 4h39
